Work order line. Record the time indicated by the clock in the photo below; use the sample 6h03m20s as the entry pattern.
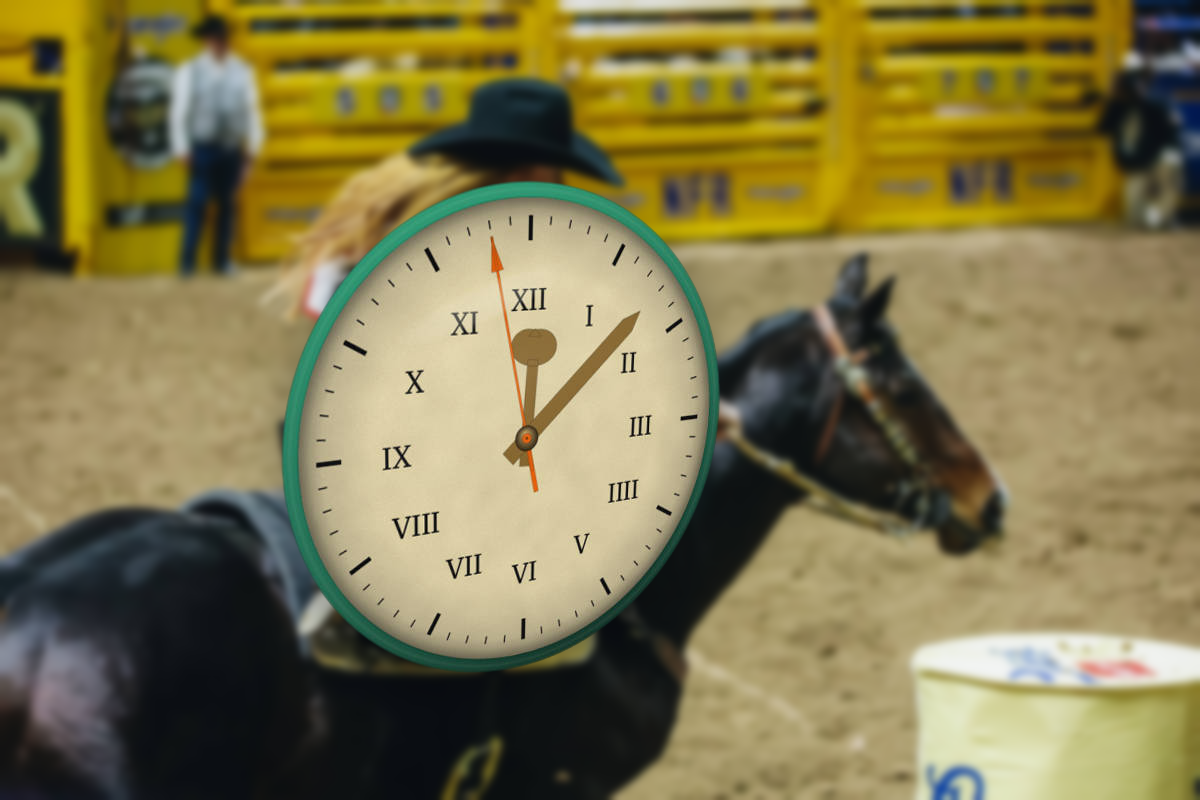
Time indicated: 12h07m58s
